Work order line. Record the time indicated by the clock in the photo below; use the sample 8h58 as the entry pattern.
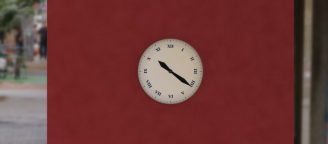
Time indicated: 10h21
